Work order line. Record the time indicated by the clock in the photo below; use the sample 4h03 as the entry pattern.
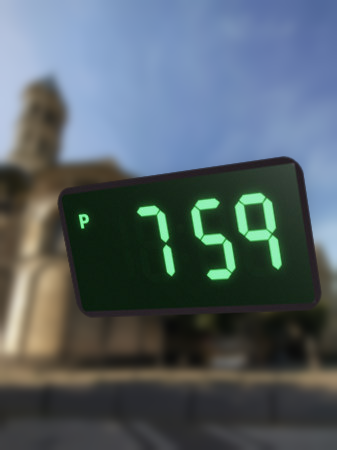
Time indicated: 7h59
